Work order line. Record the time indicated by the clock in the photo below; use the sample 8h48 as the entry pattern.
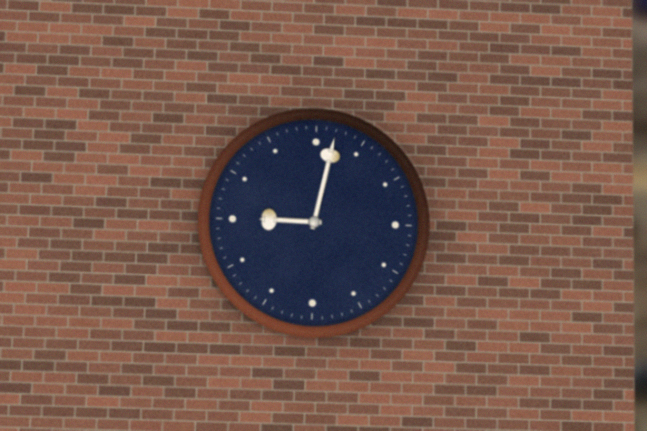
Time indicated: 9h02
